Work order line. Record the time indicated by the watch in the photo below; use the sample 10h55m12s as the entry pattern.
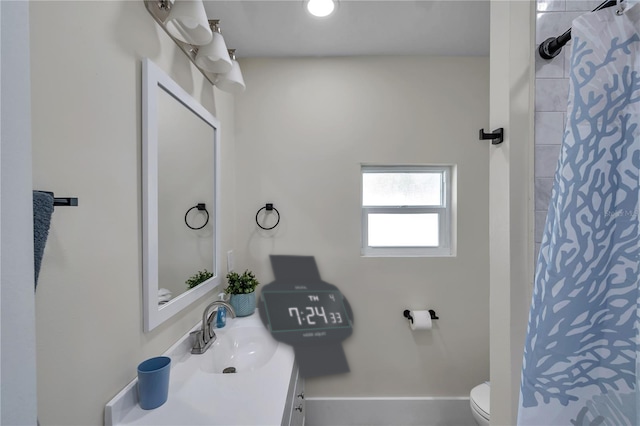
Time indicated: 7h24m33s
